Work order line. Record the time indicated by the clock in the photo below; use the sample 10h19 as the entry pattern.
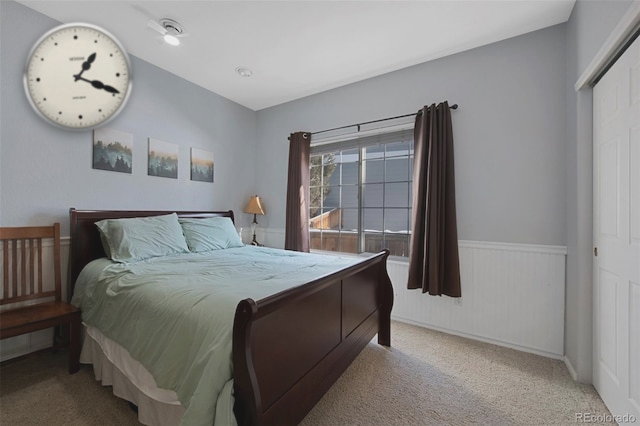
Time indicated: 1h19
